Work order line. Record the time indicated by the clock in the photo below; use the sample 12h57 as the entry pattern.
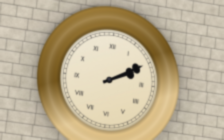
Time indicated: 2h10
